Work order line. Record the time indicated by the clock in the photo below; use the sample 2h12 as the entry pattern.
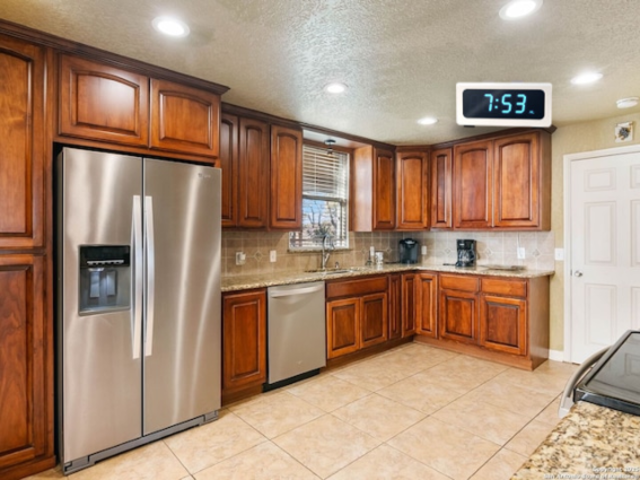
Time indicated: 7h53
